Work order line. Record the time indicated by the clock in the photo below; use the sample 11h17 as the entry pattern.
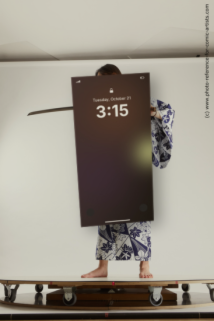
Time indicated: 3h15
